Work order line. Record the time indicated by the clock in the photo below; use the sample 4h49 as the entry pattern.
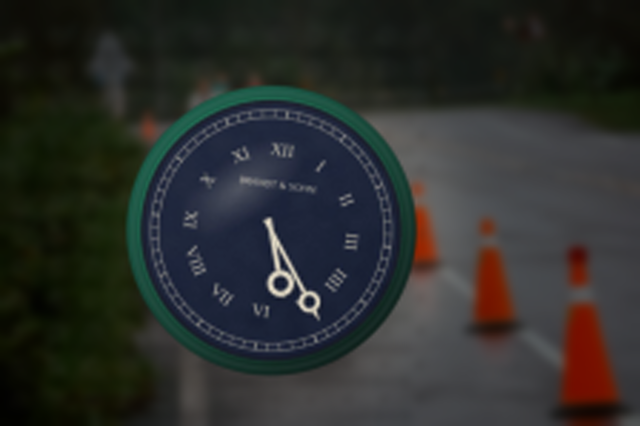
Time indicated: 5h24
